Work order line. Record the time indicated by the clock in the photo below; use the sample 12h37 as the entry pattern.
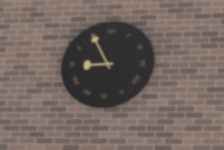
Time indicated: 8h55
